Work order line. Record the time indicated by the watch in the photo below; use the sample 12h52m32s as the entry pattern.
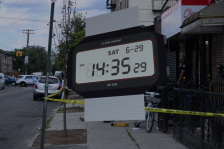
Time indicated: 14h35m29s
